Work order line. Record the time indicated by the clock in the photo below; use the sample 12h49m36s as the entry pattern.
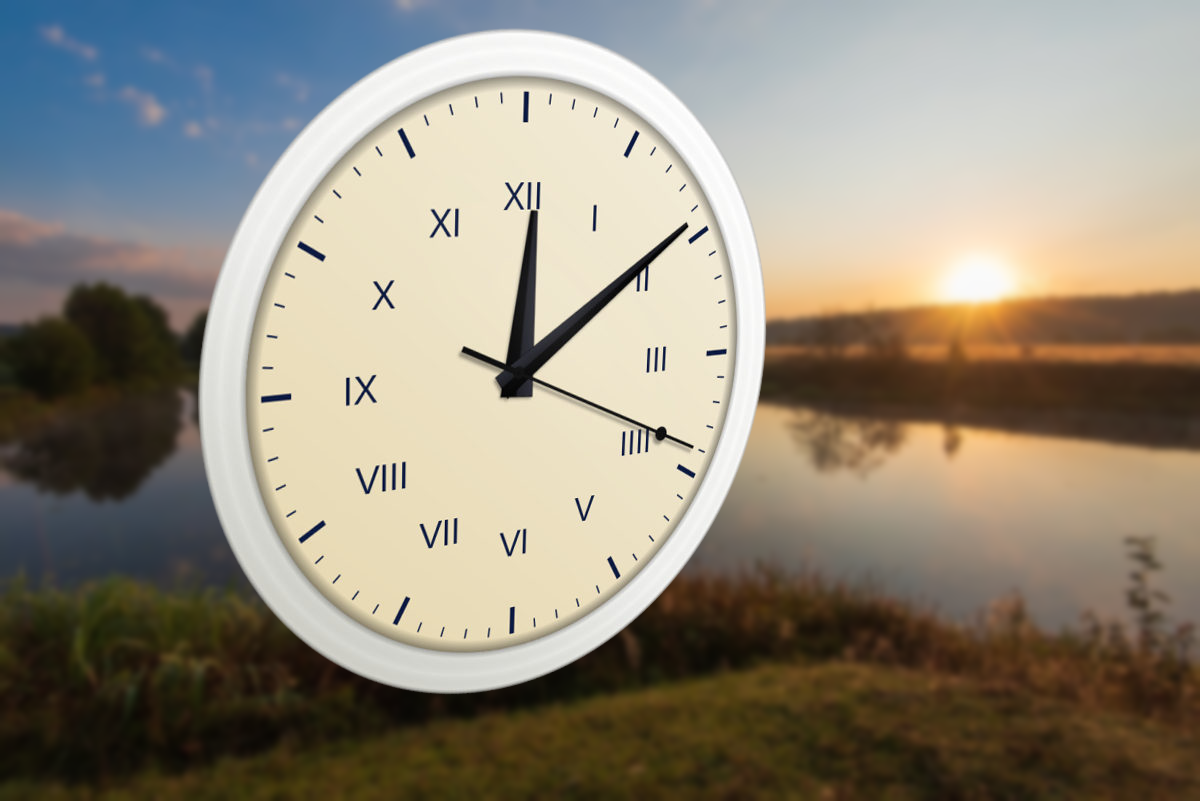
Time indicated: 12h09m19s
